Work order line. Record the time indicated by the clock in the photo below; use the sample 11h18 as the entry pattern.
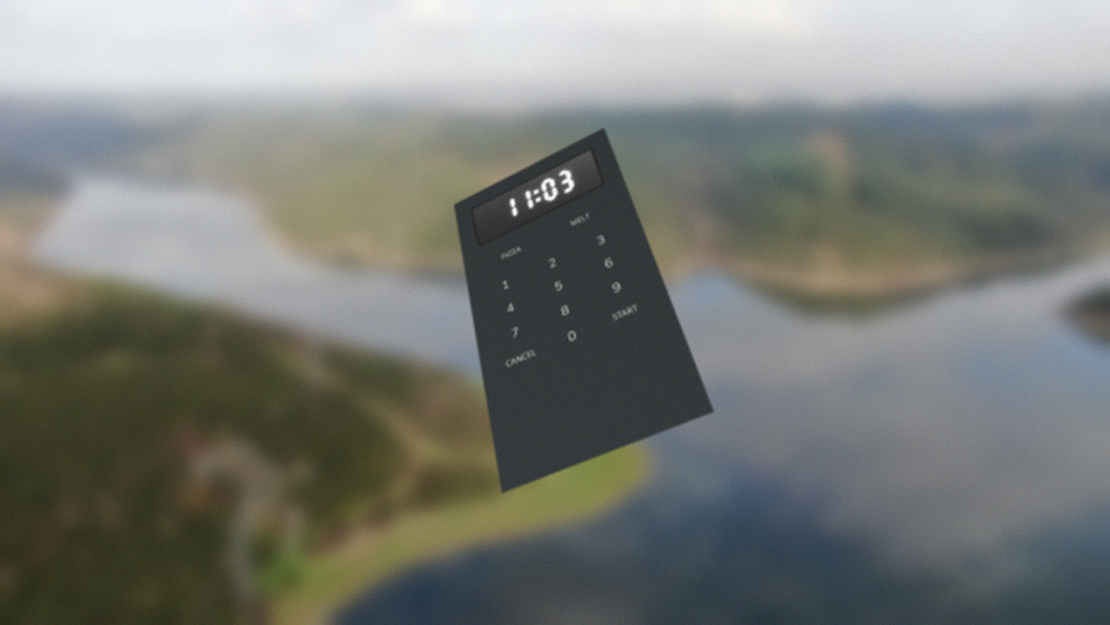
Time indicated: 11h03
